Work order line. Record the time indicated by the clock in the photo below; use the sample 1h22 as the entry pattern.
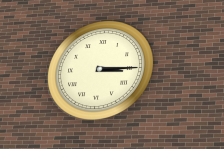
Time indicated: 3h15
